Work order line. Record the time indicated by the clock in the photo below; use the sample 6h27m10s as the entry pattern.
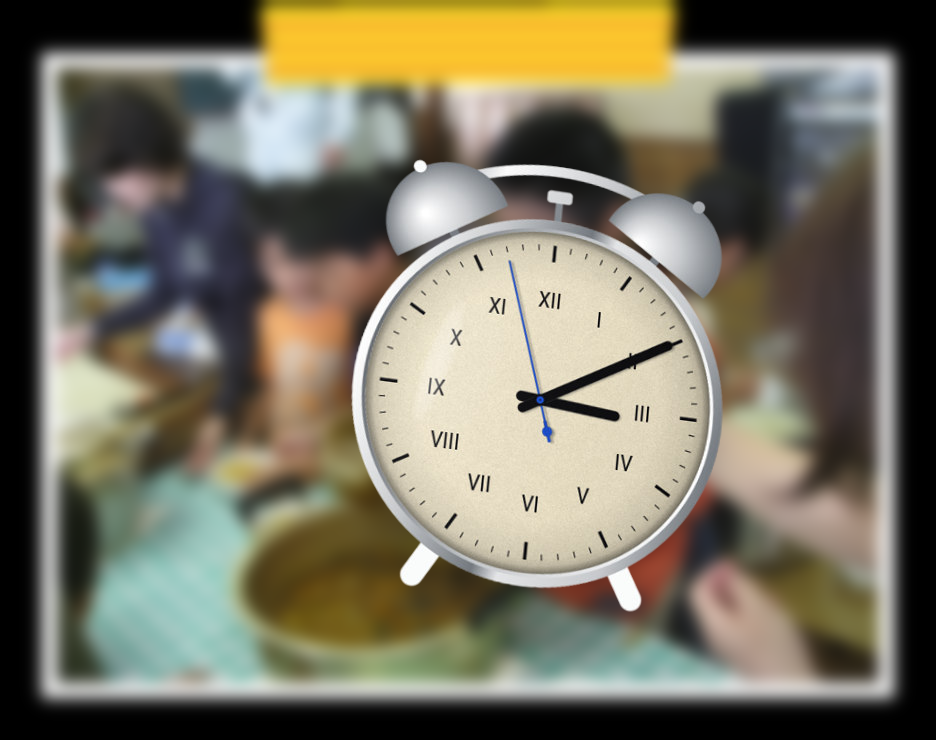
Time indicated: 3h09m57s
